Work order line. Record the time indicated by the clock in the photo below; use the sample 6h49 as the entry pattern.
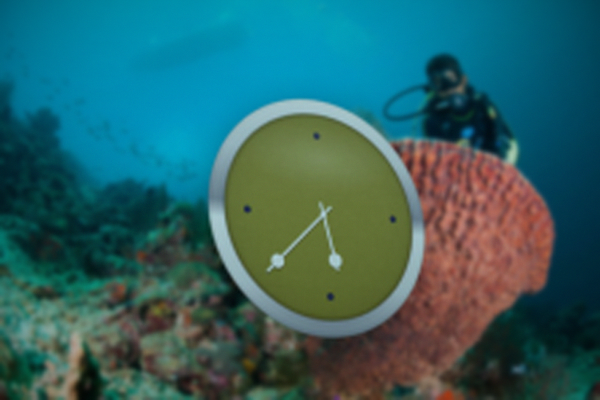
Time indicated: 5h38
